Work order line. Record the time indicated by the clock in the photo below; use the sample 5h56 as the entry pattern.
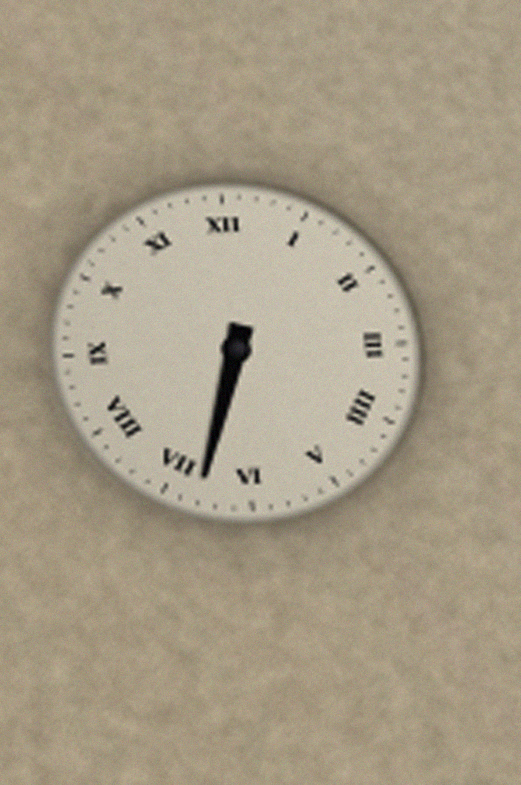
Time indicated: 6h33
